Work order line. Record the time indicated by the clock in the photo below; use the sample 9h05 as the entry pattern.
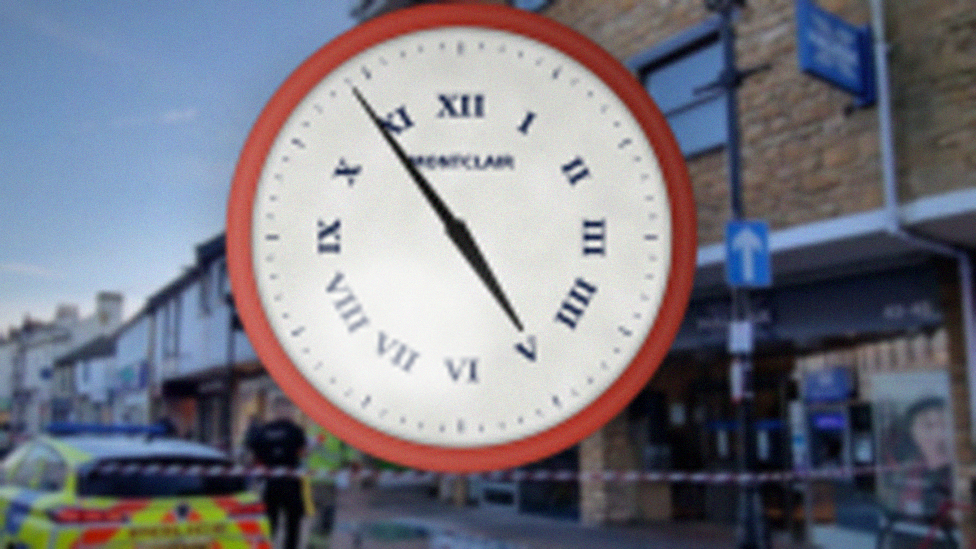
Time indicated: 4h54
